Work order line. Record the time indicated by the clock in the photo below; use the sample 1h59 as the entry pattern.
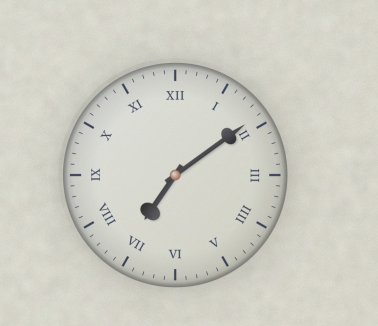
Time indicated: 7h09
